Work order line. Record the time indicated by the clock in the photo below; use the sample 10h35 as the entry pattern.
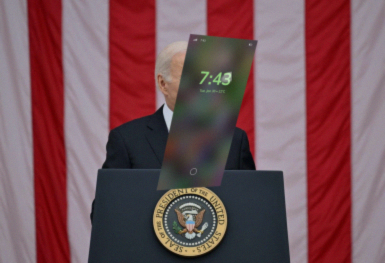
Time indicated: 7h43
